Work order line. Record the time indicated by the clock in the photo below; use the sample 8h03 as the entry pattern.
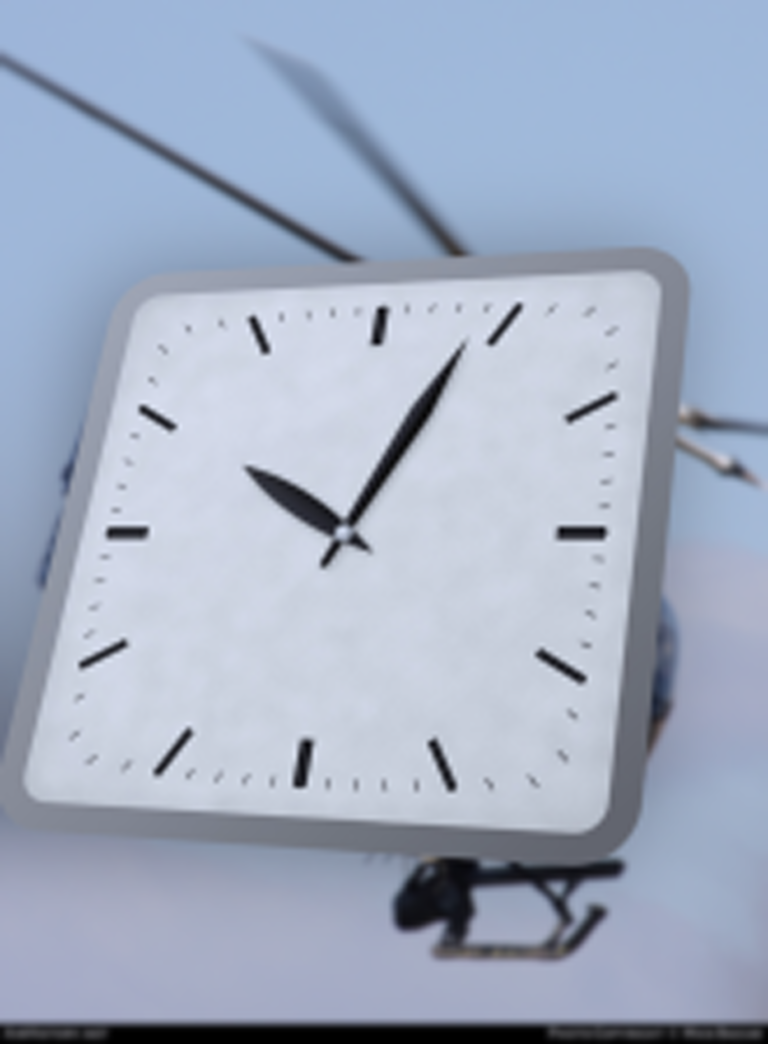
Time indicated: 10h04
